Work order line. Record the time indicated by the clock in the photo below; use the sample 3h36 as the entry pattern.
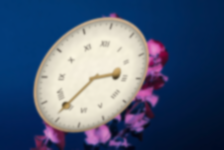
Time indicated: 2h36
